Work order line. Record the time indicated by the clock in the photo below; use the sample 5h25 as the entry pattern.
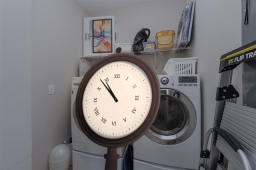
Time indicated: 10h53
